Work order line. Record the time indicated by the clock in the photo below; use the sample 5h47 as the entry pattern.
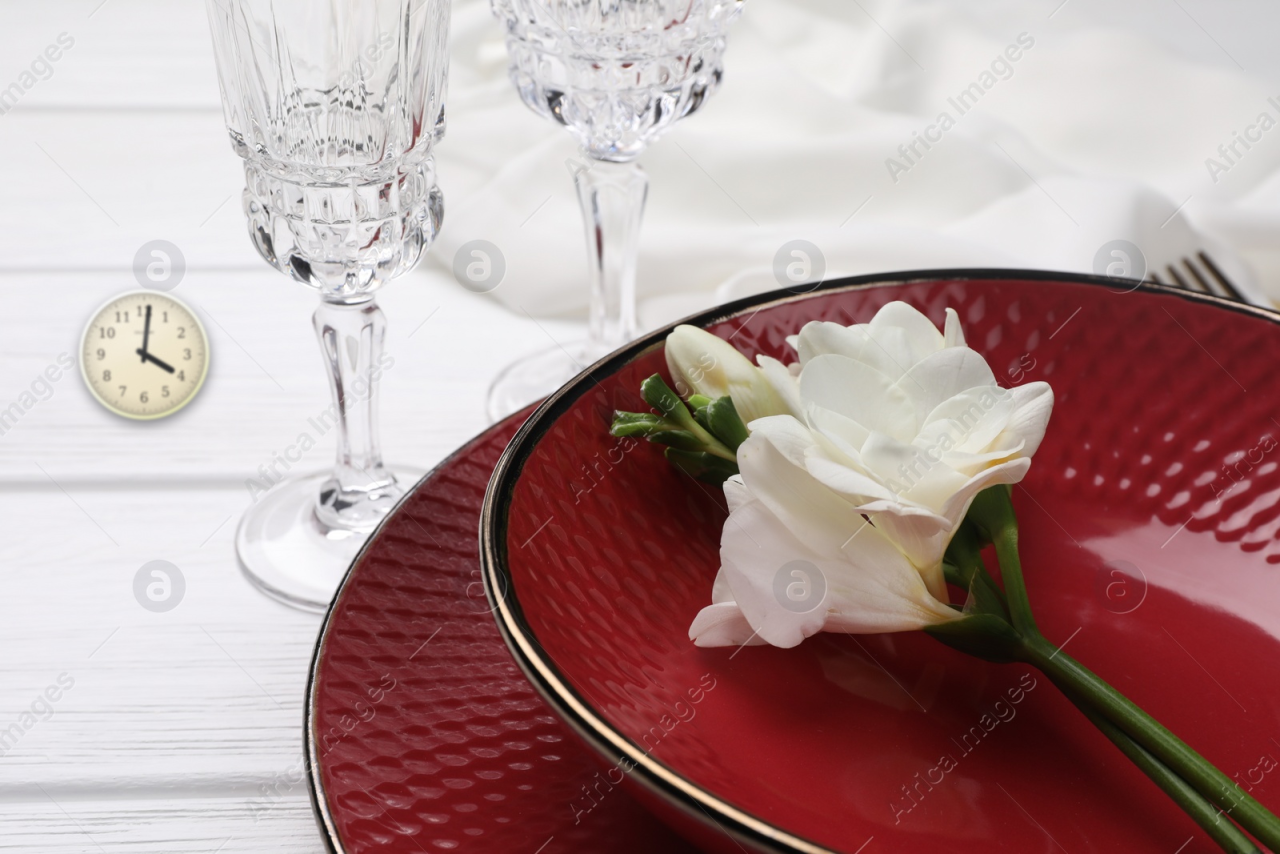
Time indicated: 4h01
